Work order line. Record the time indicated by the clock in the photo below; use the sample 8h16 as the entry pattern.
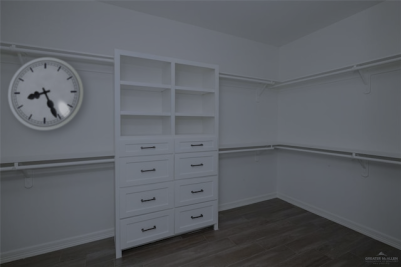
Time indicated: 8h26
